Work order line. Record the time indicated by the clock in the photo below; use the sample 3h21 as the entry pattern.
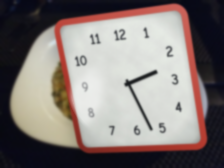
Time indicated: 2h27
